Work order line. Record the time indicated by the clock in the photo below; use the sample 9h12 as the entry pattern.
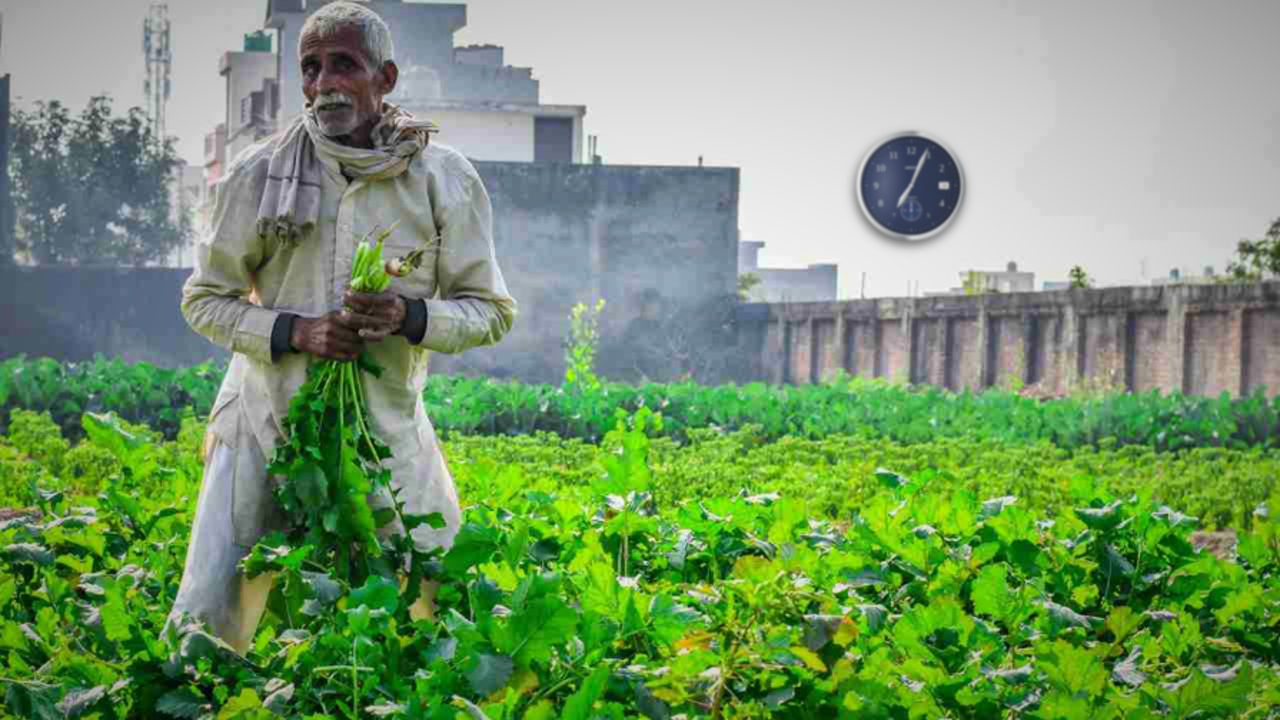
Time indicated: 7h04
